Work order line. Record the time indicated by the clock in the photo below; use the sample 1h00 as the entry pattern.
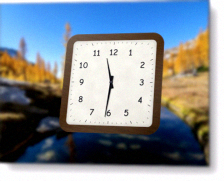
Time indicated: 11h31
